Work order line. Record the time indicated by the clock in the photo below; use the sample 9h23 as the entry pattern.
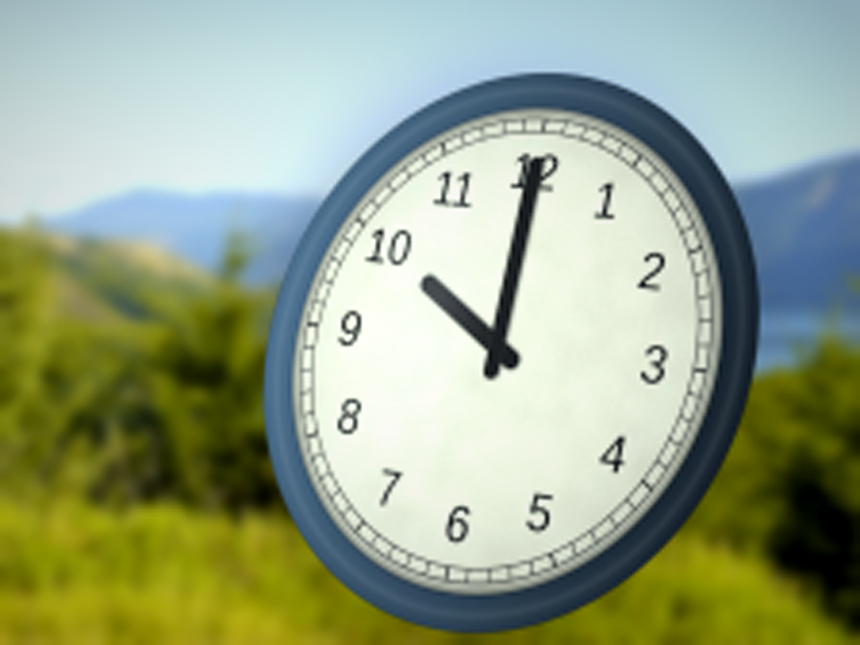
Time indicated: 10h00
